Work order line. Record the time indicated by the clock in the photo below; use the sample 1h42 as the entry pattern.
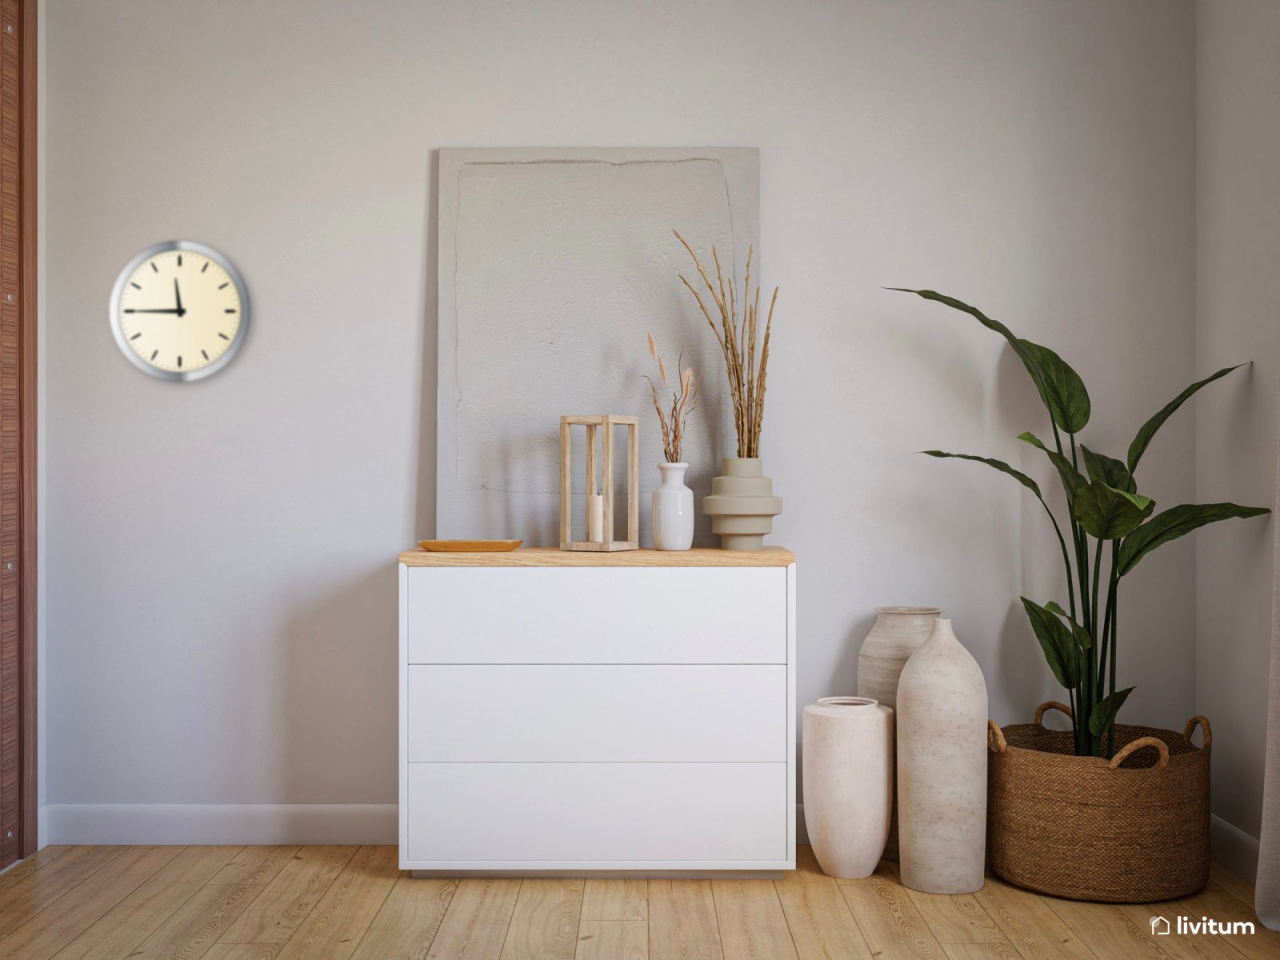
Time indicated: 11h45
